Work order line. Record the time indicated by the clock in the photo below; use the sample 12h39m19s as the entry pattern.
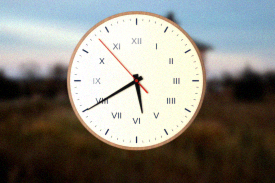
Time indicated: 5h39m53s
